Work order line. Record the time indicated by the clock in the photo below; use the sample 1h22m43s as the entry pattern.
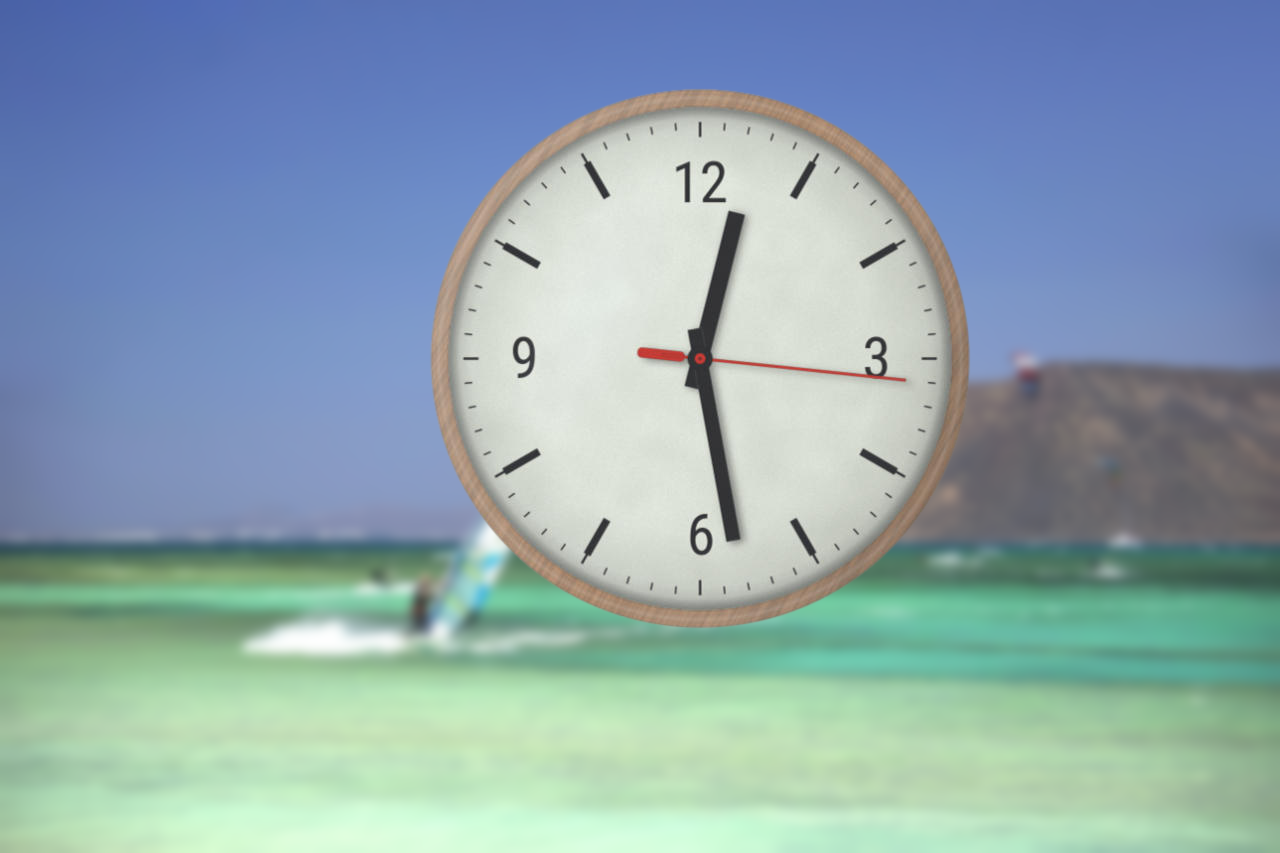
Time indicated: 12h28m16s
